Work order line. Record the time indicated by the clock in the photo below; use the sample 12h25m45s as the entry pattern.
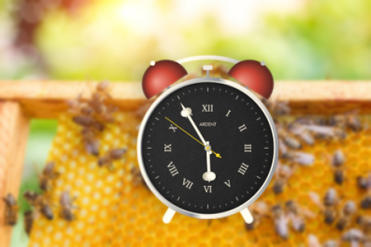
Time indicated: 5h54m51s
